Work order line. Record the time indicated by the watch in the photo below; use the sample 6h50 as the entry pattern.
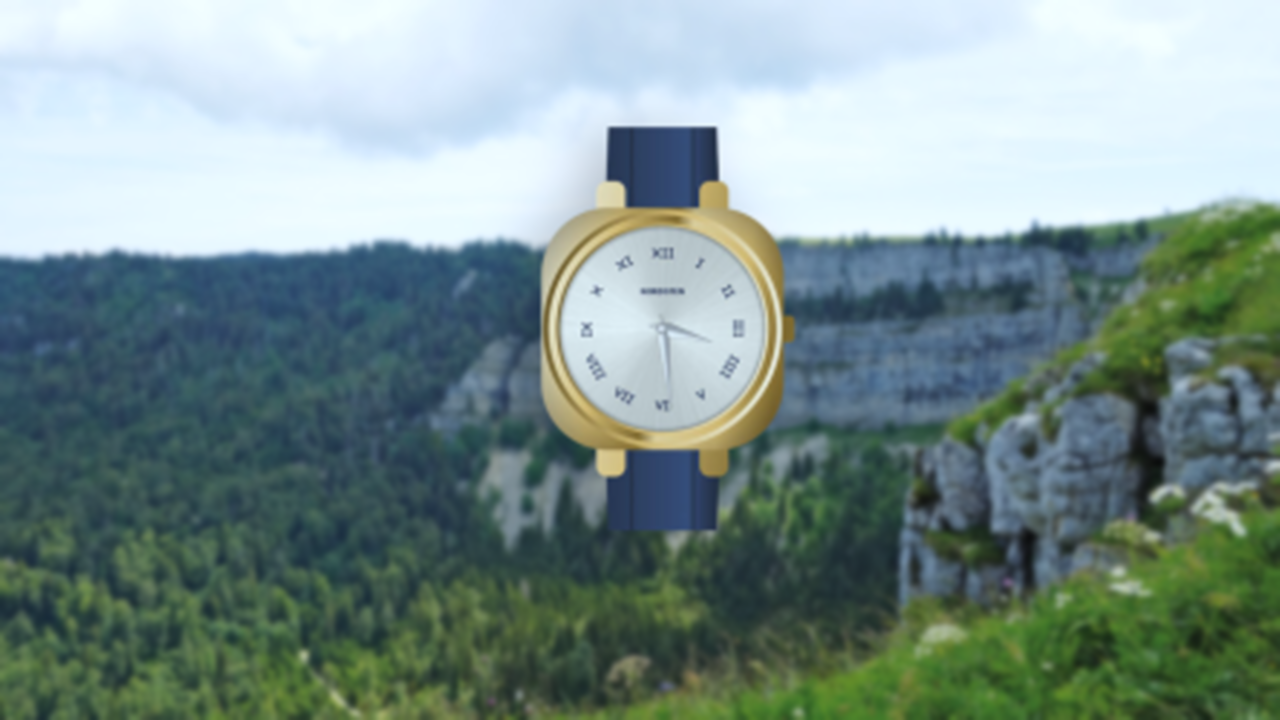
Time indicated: 3h29
